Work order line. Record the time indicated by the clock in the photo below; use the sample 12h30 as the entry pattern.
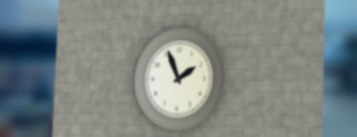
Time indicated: 1h56
